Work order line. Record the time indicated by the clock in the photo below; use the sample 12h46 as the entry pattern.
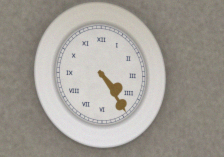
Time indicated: 4h24
